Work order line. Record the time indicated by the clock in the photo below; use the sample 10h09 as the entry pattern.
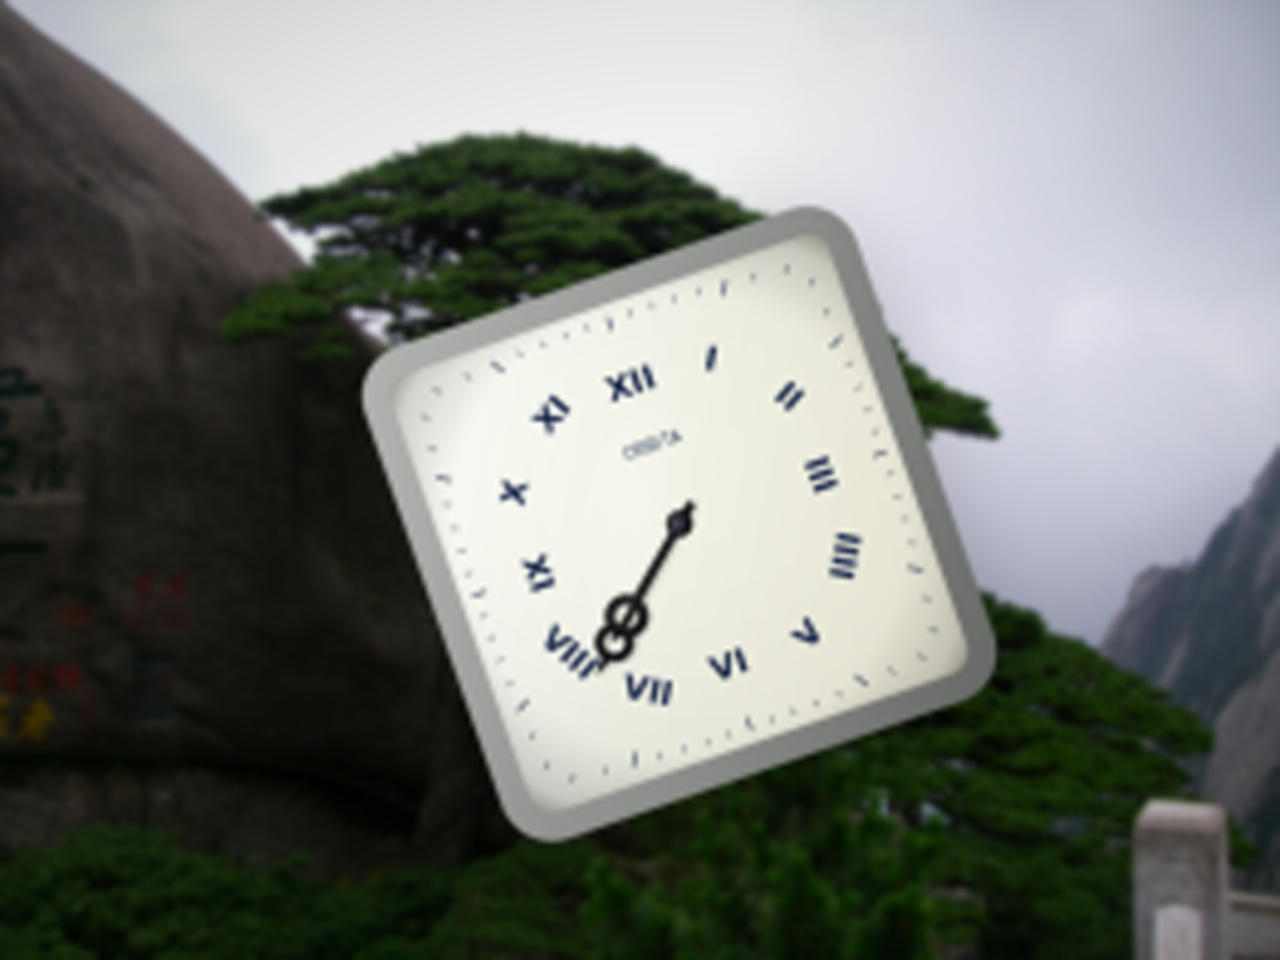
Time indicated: 7h38
